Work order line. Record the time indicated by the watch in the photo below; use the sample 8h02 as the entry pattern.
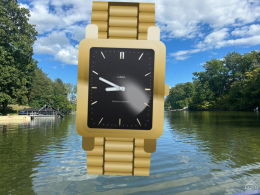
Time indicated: 8h49
